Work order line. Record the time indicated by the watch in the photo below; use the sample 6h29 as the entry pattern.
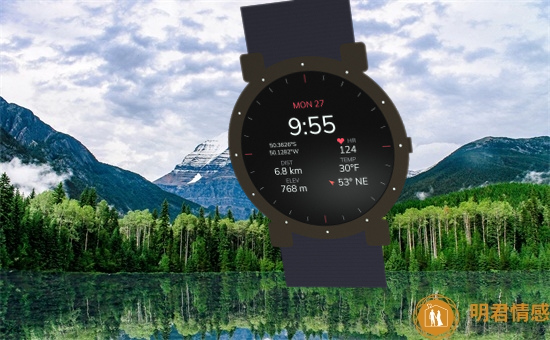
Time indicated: 9h55
